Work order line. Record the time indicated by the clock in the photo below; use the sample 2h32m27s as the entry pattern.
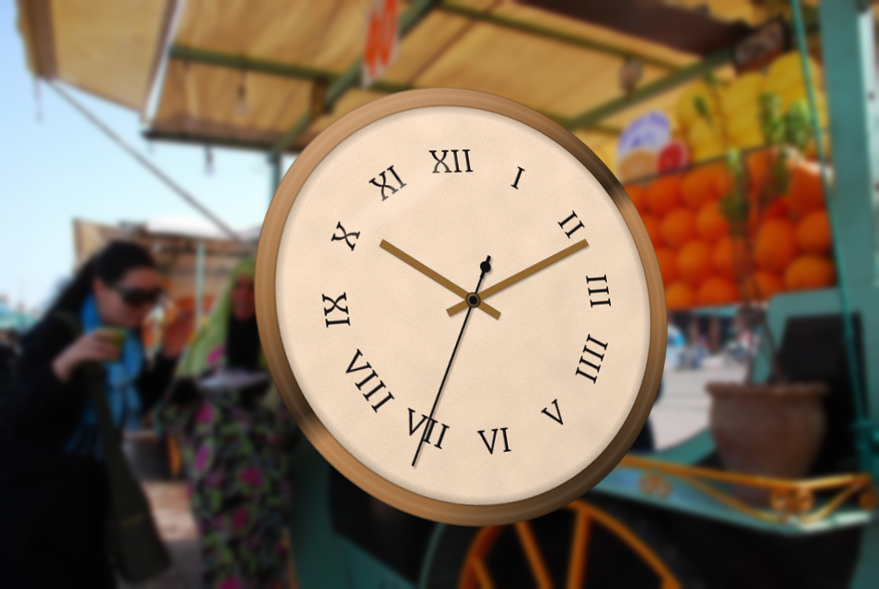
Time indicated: 10h11m35s
